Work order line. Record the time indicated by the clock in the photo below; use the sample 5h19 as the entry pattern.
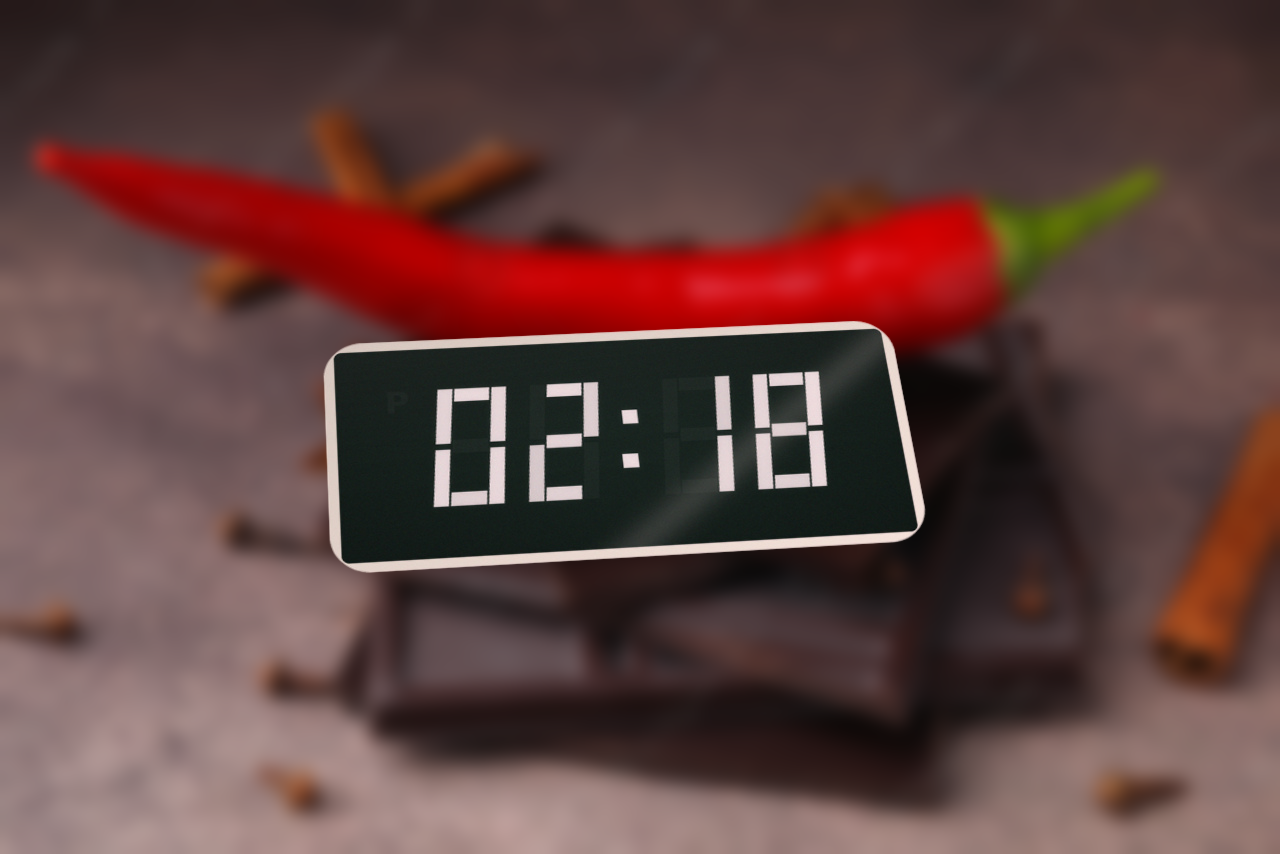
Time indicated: 2h18
